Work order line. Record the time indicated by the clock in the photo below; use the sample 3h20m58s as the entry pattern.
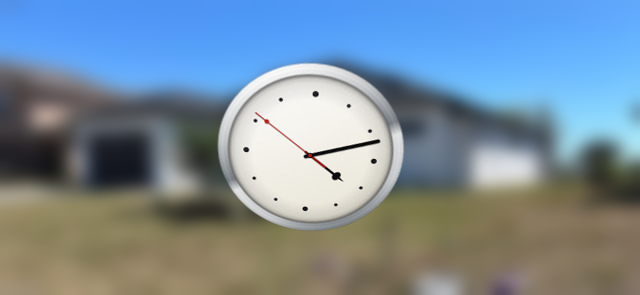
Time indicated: 4h11m51s
